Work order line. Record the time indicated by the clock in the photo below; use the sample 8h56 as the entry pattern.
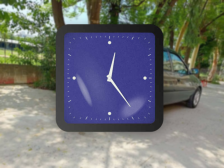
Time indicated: 12h24
